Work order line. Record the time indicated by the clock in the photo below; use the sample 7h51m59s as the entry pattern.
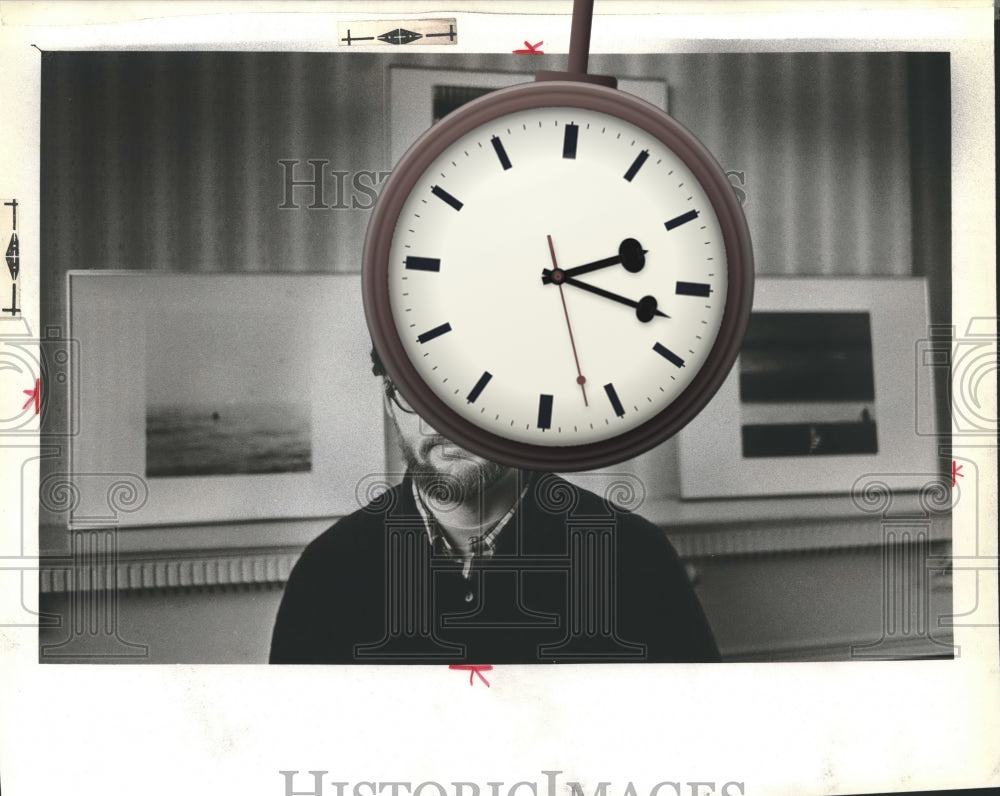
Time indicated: 2h17m27s
